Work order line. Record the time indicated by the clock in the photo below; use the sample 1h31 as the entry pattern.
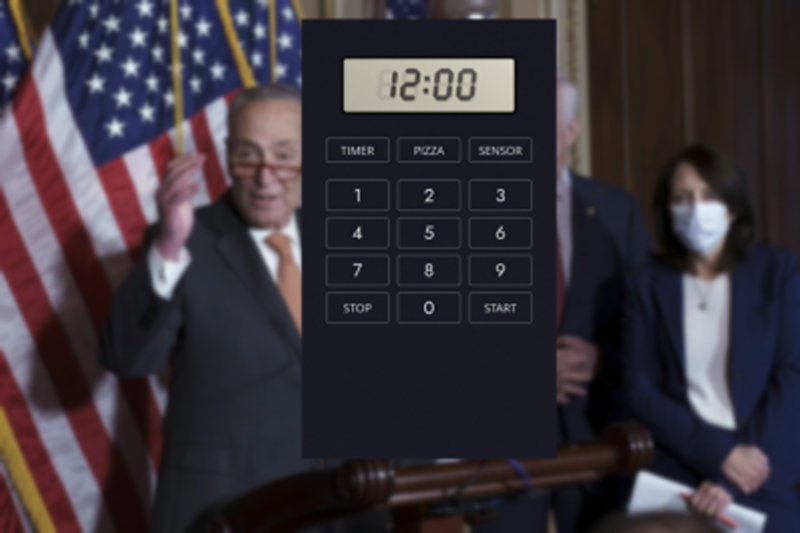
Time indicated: 12h00
